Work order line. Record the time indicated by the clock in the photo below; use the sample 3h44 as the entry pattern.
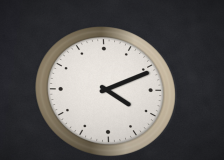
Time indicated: 4h11
